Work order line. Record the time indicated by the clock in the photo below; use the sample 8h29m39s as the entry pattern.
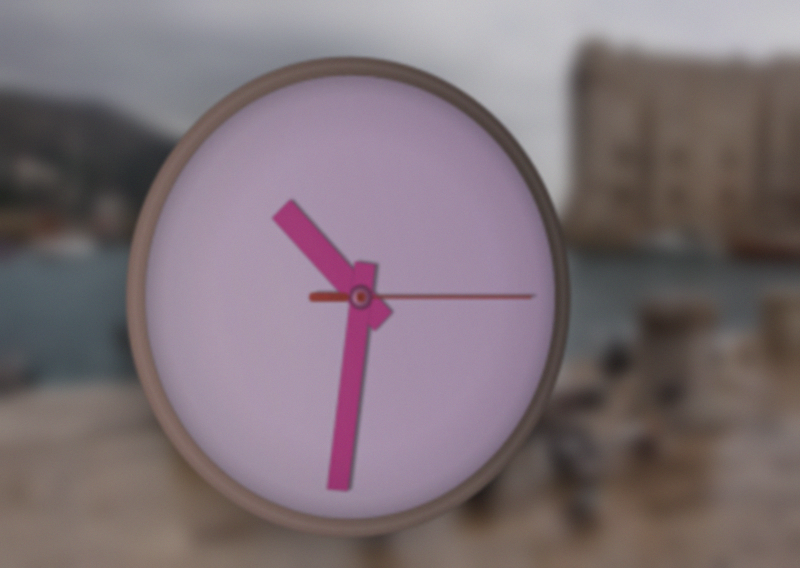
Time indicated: 10h31m15s
